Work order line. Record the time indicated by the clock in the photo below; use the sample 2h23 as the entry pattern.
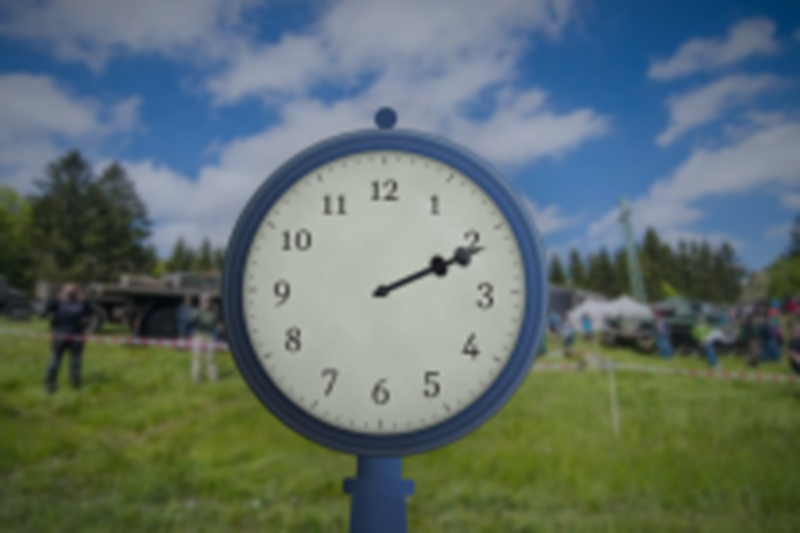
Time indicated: 2h11
